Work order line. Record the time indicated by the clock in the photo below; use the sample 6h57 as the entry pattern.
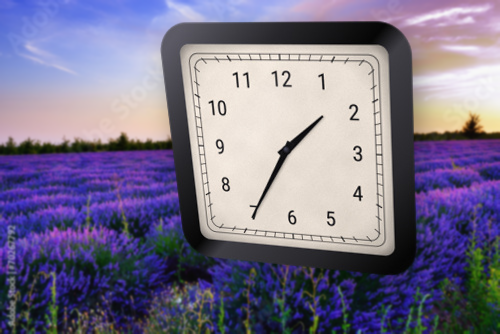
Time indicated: 1h35
